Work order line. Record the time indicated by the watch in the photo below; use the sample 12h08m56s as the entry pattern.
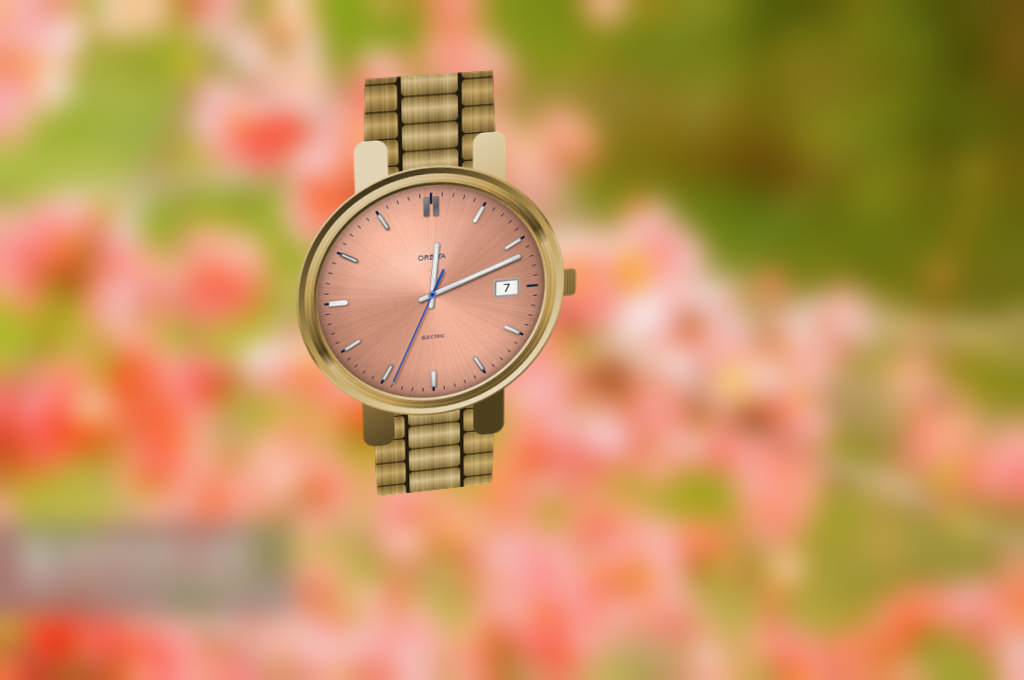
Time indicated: 12h11m34s
